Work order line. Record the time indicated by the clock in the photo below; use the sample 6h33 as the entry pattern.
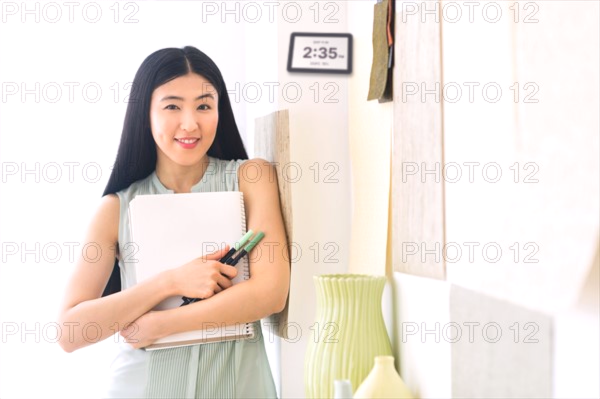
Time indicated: 2h35
